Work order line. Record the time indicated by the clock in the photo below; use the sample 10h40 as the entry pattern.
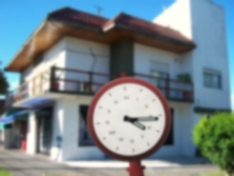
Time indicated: 4h16
